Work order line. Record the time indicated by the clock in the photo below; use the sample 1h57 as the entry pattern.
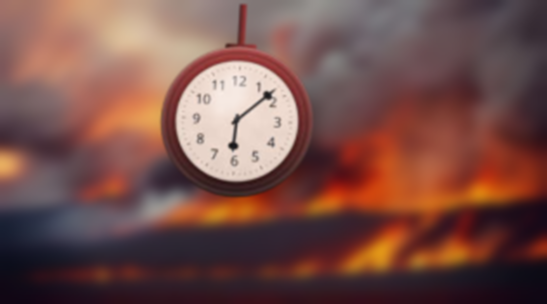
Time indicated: 6h08
